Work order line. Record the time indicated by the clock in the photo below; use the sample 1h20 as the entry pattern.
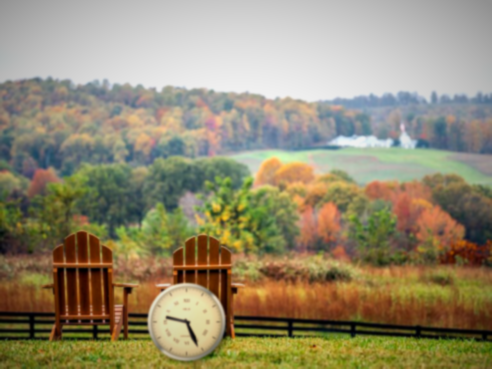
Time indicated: 9h26
